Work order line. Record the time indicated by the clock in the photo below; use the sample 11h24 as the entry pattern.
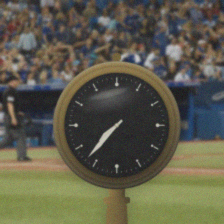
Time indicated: 7h37
